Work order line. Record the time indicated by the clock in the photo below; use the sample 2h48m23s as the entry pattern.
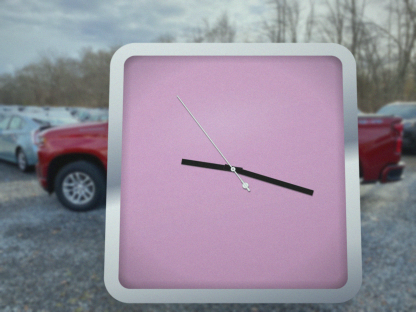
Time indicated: 9h17m54s
